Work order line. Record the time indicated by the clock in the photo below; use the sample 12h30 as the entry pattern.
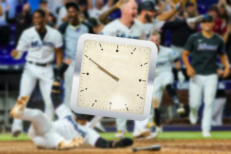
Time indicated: 9h50
